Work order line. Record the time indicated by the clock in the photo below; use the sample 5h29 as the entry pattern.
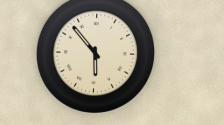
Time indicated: 5h53
